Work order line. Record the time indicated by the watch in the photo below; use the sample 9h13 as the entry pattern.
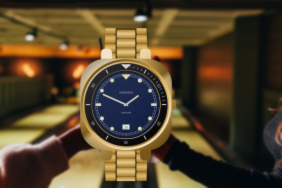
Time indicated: 1h49
